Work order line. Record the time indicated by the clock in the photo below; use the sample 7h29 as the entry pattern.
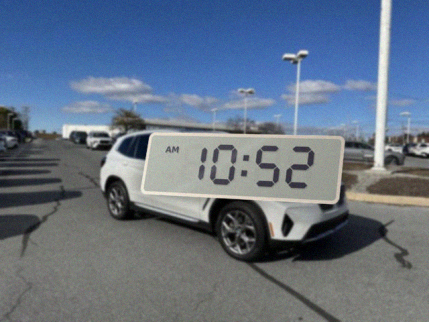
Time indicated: 10h52
